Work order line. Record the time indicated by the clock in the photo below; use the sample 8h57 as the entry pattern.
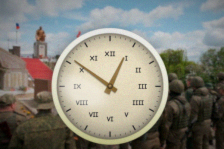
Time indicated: 12h51
